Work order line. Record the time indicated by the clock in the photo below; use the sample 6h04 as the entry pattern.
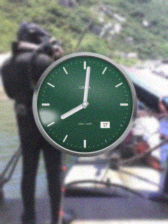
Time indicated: 8h01
